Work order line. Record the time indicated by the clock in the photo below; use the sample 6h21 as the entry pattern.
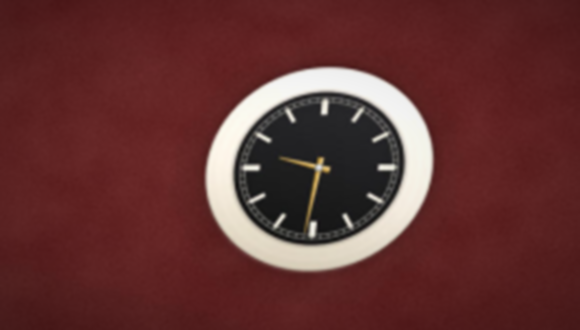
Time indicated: 9h31
